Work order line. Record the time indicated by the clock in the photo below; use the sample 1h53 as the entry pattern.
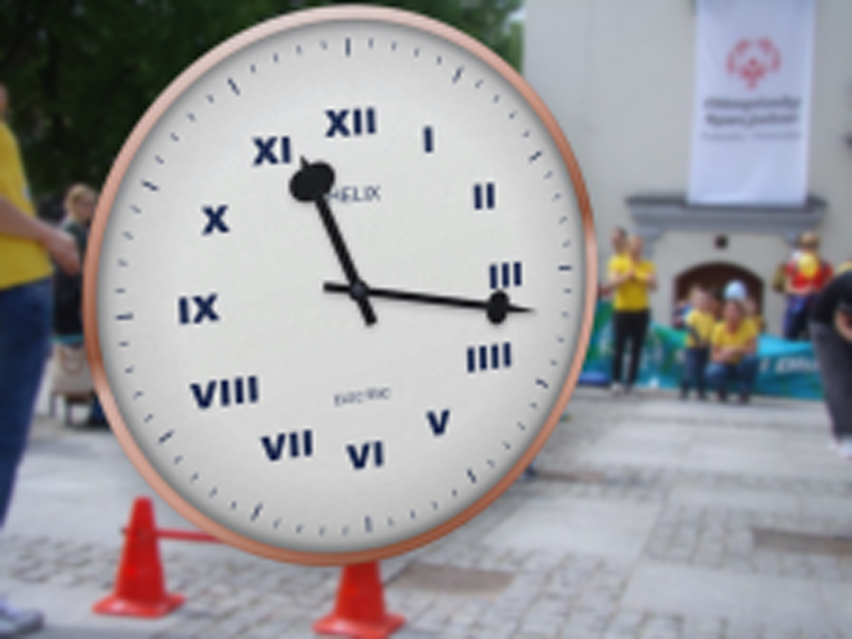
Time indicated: 11h17
